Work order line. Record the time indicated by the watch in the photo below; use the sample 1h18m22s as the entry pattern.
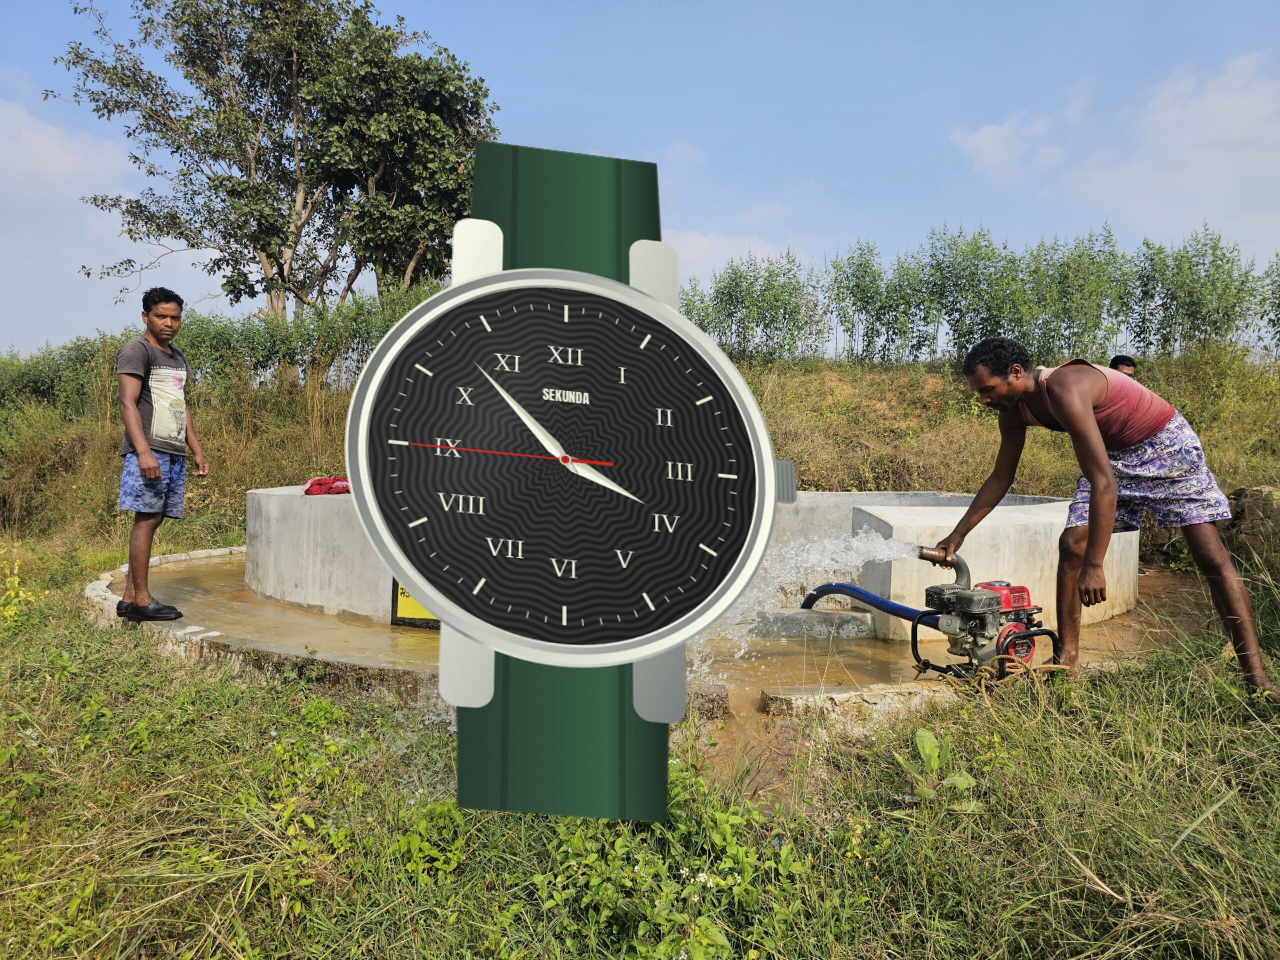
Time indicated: 3h52m45s
